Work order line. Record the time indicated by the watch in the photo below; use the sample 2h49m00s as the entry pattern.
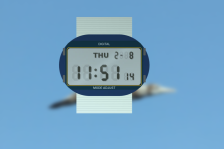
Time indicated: 11h51m14s
